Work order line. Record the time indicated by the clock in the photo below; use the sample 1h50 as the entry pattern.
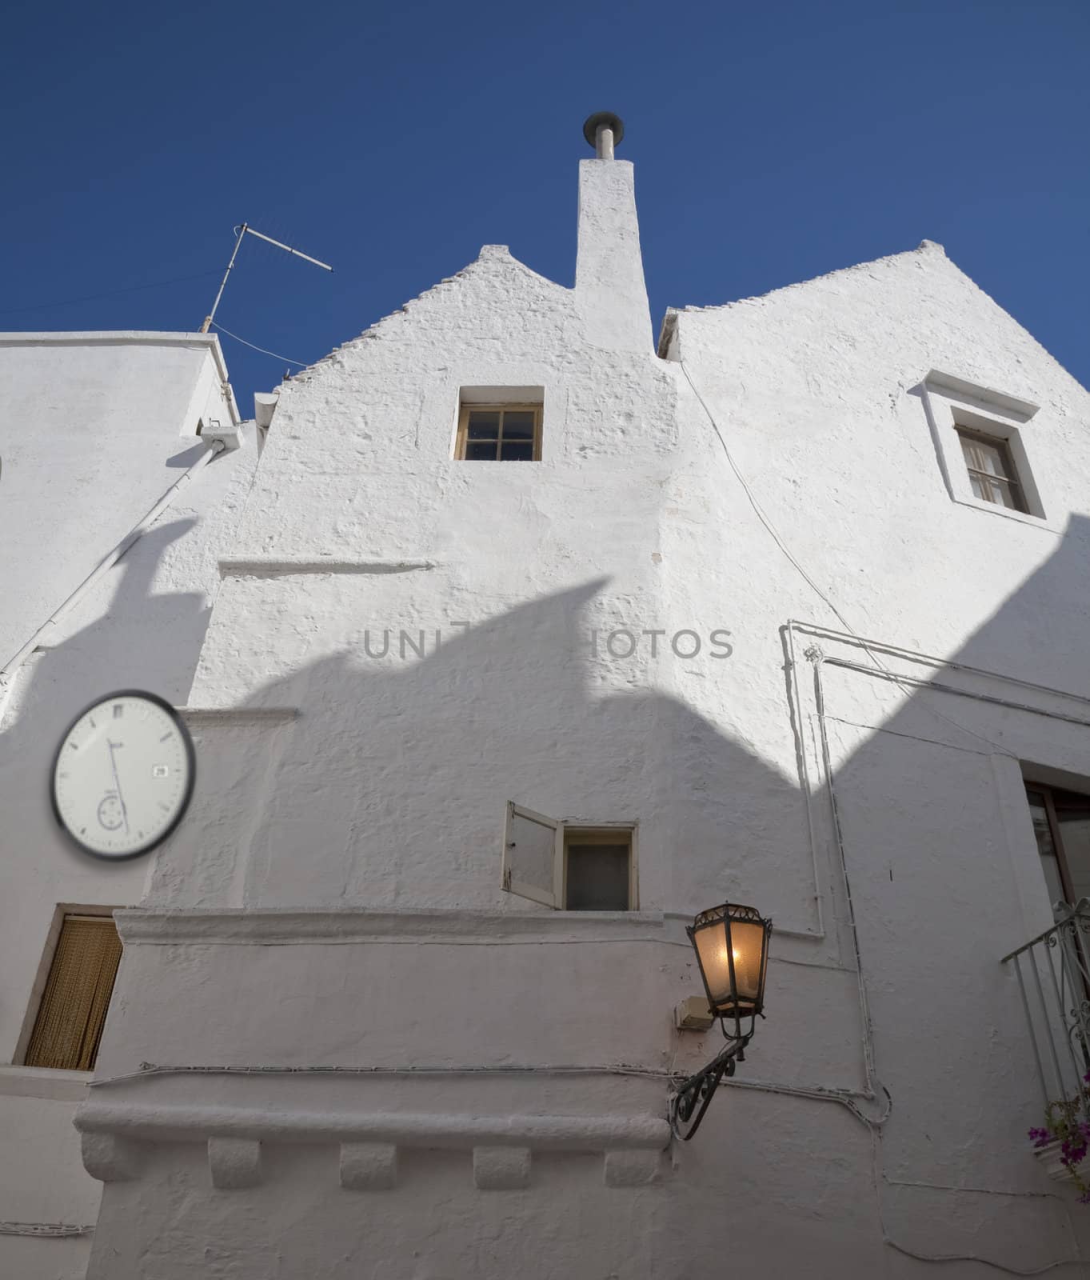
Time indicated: 11h27
